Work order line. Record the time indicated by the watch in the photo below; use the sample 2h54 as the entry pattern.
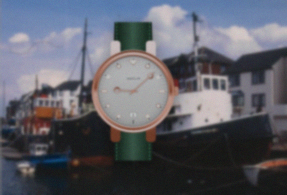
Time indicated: 9h08
